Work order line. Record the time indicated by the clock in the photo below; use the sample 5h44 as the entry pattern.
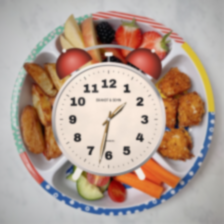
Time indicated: 1h32
